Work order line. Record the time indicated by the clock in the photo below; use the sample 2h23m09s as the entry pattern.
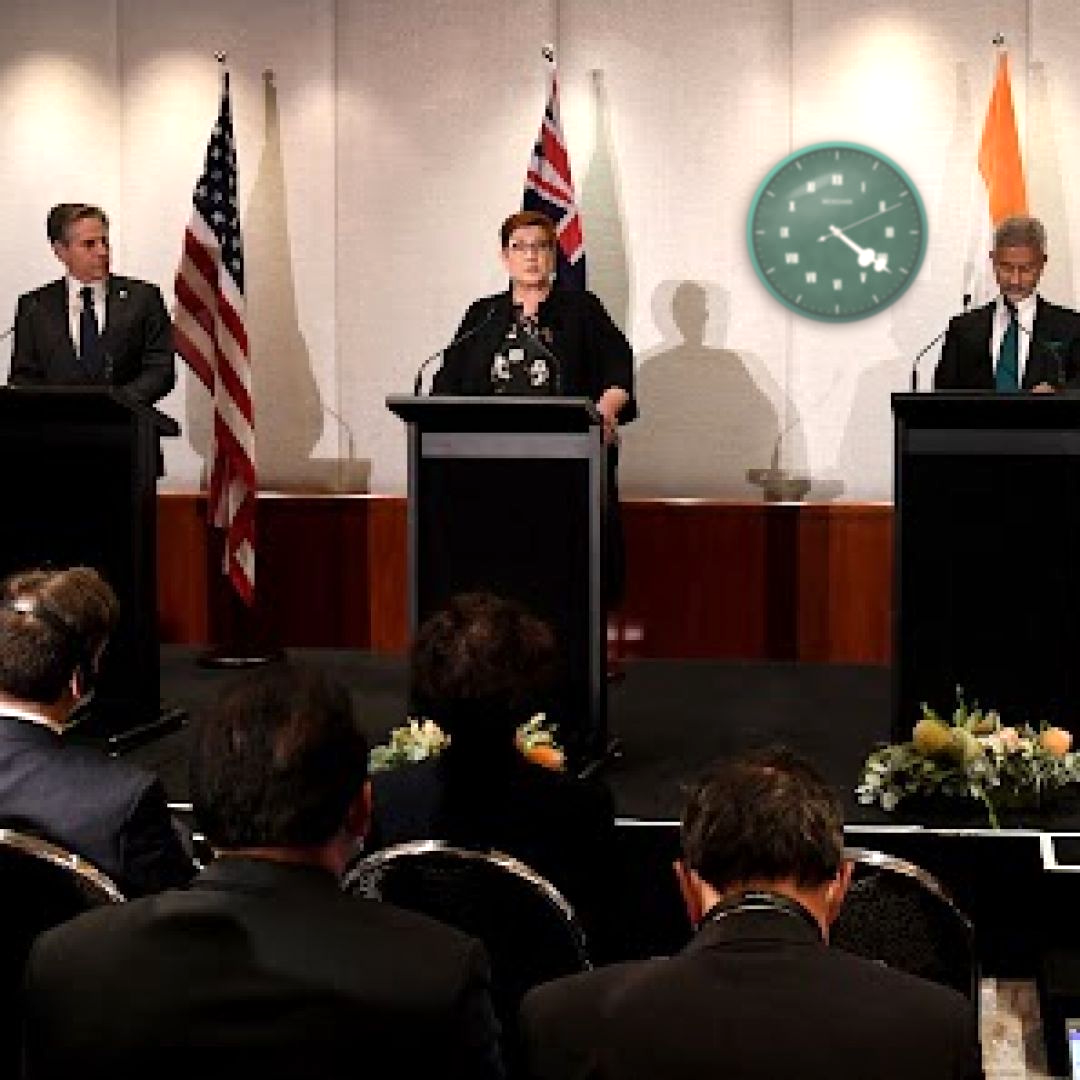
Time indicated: 4h21m11s
